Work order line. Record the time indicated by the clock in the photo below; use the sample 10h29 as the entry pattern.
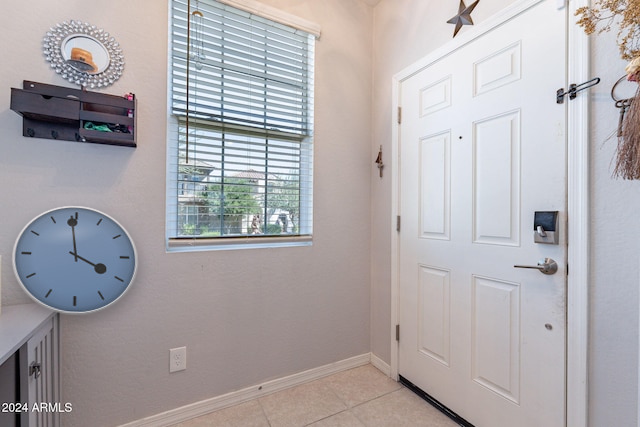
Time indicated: 3h59
